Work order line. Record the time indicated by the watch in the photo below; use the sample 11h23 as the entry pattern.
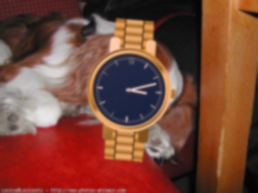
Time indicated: 3h12
